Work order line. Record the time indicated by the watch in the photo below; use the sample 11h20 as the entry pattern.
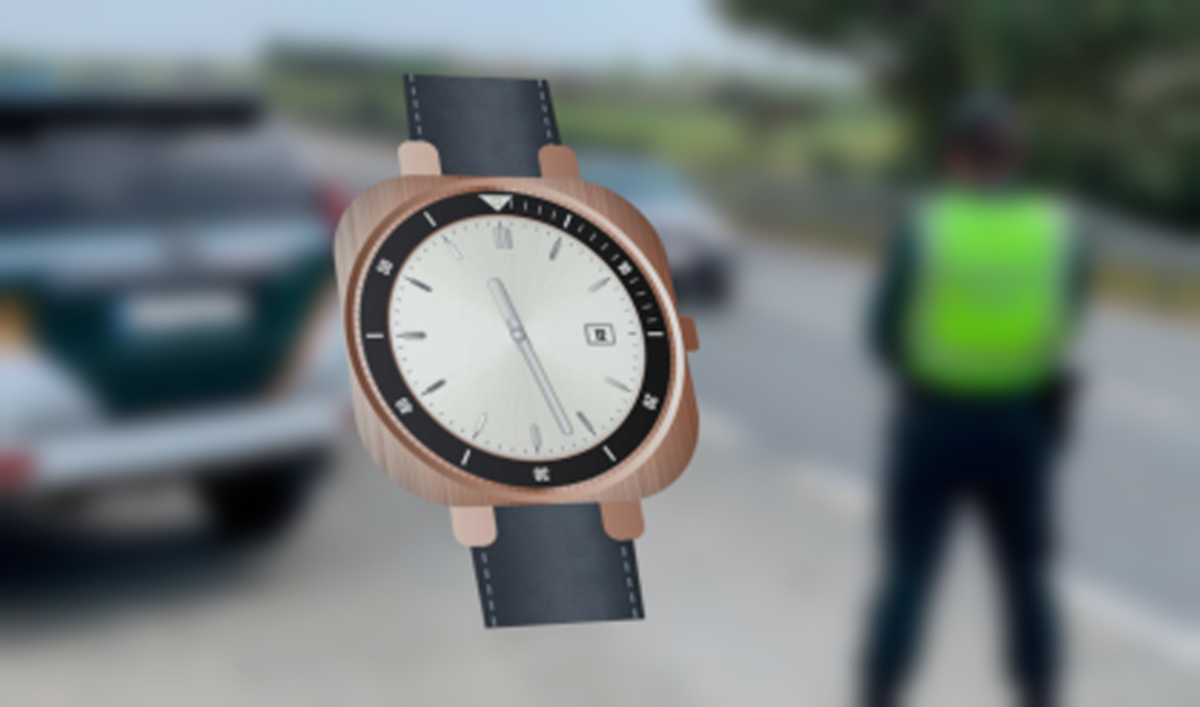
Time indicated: 11h27
